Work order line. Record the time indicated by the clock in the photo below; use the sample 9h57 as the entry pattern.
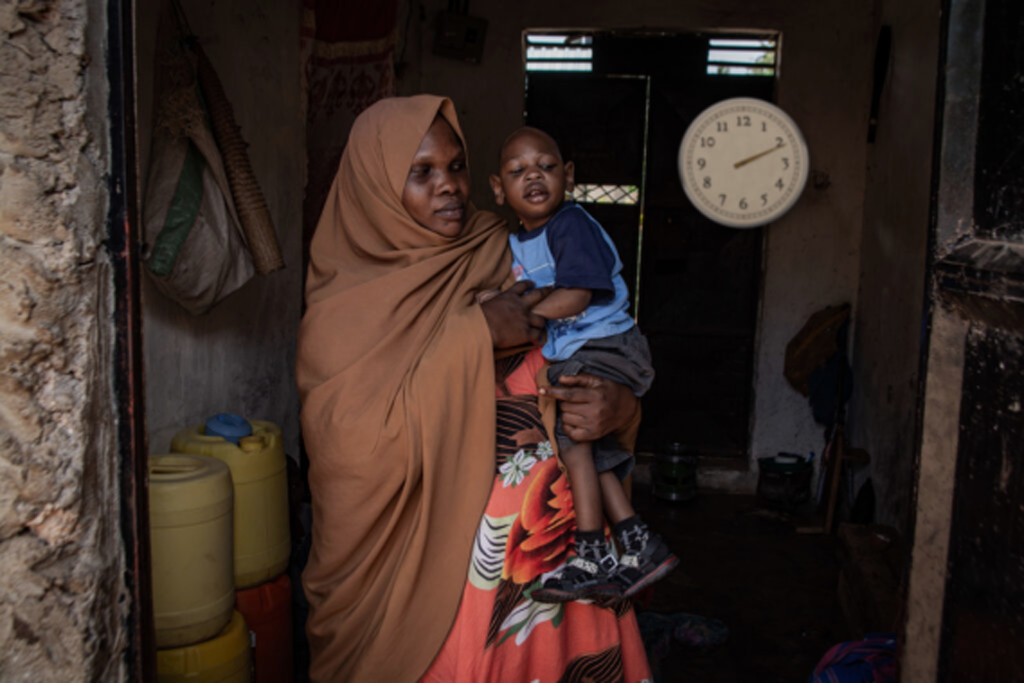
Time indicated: 2h11
